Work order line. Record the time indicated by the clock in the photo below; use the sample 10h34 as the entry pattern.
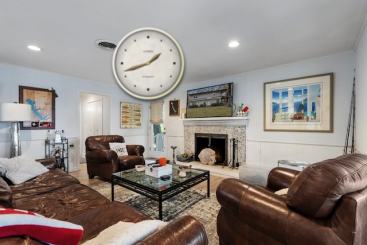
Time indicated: 1h42
